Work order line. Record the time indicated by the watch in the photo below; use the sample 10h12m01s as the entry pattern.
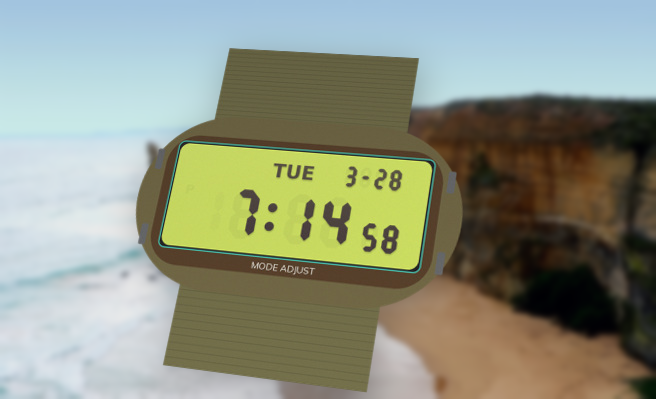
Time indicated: 7h14m58s
